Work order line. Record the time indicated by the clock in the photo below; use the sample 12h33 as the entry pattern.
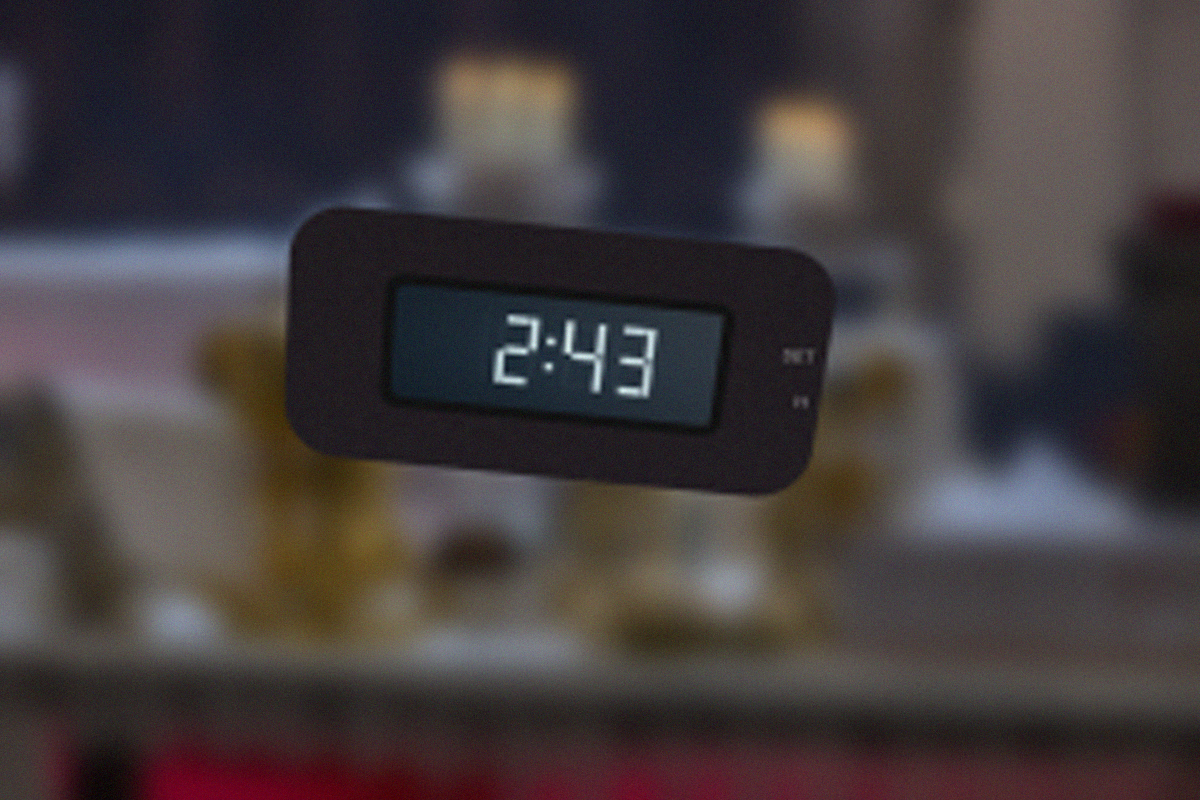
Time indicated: 2h43
